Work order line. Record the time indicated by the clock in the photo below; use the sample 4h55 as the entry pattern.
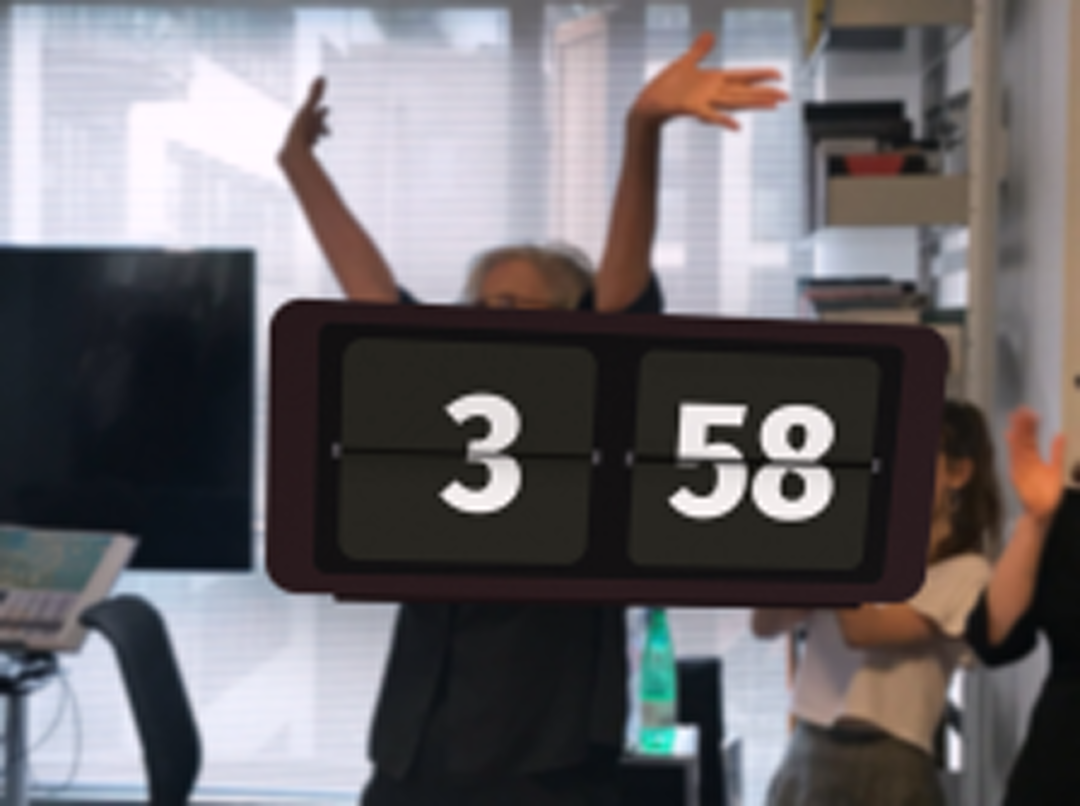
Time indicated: 3h58
